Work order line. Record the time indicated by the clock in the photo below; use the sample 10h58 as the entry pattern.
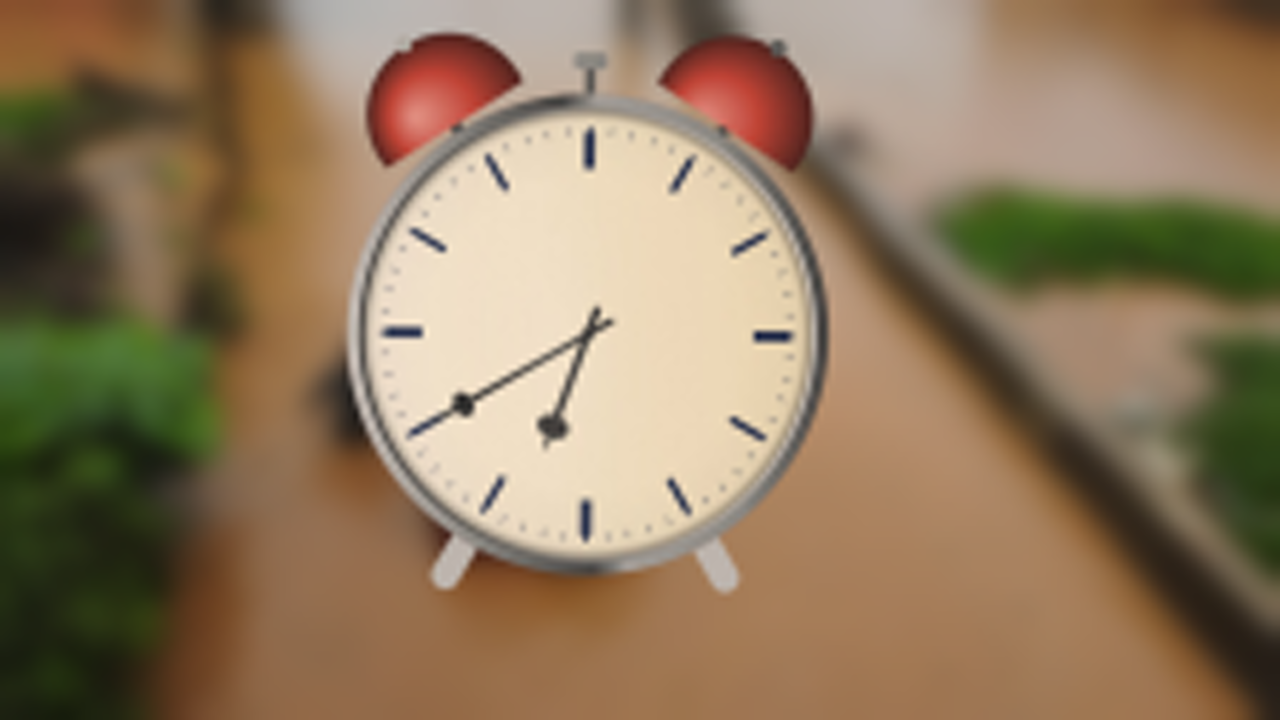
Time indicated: 6h40
